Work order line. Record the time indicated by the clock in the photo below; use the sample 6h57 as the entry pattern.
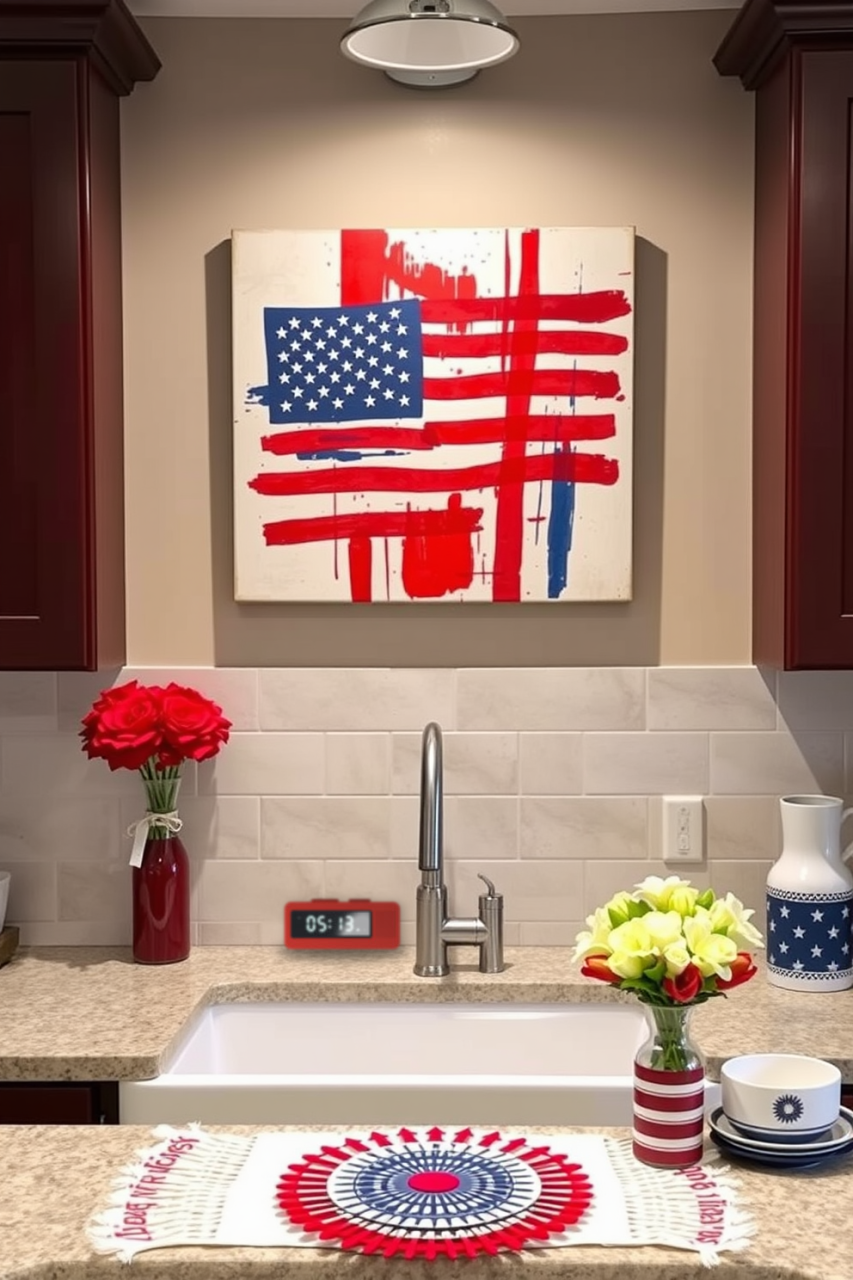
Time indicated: 5h13
